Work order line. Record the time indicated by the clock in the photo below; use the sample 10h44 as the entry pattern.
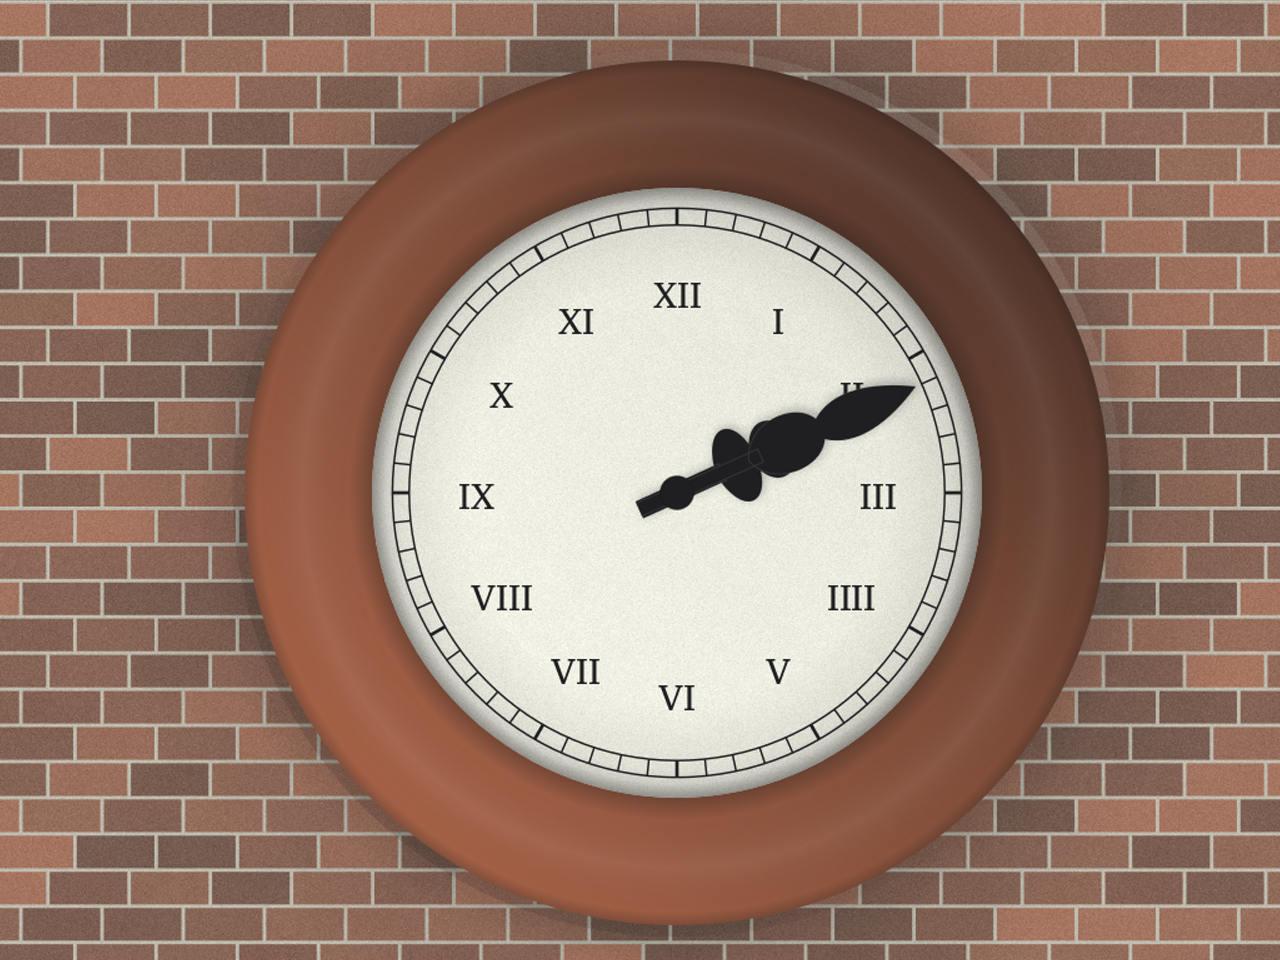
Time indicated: 2h11
